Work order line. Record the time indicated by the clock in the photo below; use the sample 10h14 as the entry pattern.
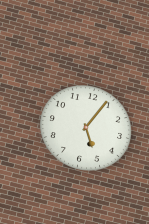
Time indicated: 5h04
